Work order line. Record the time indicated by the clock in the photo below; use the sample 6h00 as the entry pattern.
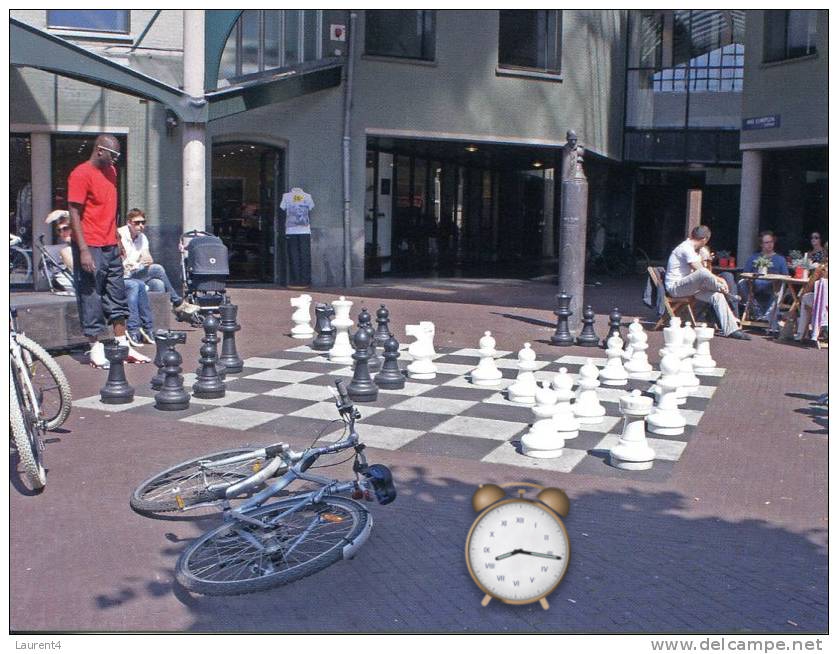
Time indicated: 8h16
